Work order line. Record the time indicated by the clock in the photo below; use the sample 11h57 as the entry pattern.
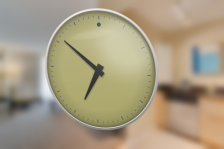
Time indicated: 6h51
